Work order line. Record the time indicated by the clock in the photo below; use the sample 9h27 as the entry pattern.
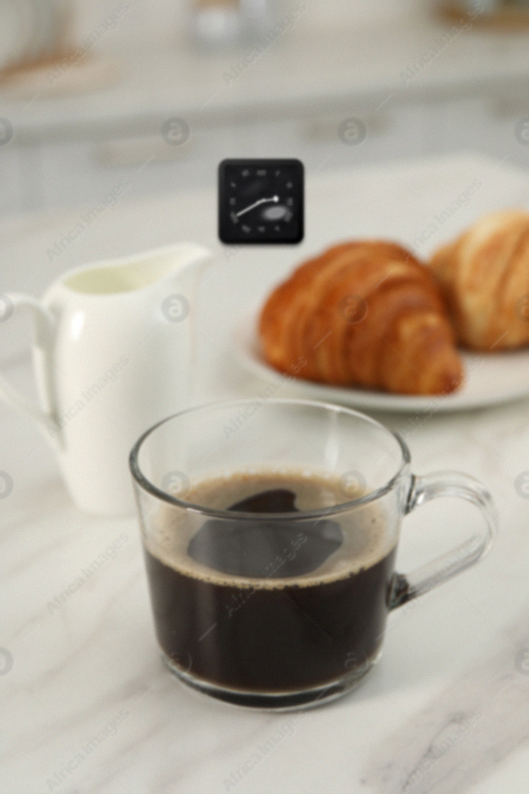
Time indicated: 2h40
